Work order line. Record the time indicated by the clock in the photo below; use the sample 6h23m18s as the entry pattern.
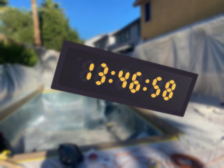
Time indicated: 13h46m58s
